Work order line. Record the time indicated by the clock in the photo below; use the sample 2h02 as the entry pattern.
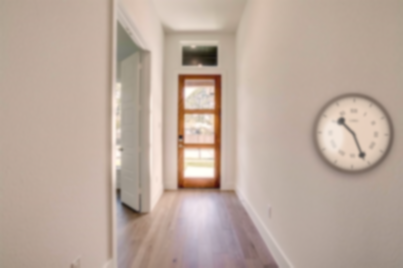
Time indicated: 10h26
